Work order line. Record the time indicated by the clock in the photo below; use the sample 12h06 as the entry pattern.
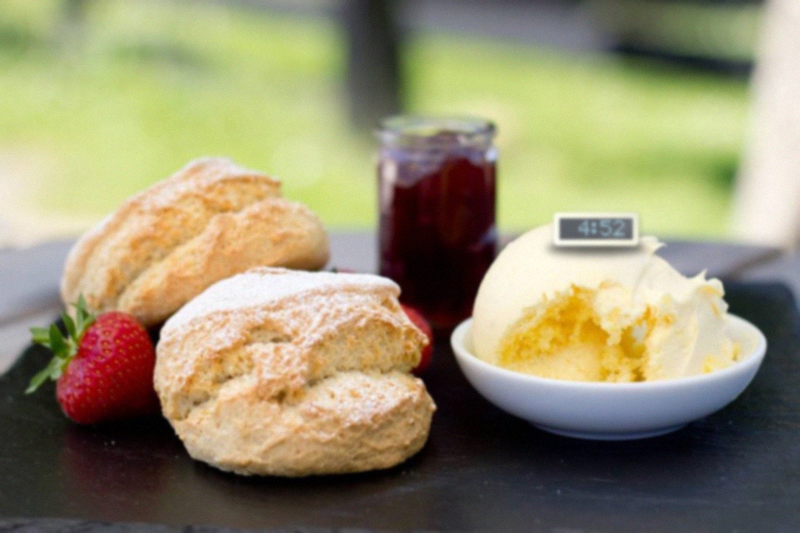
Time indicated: 4h52
